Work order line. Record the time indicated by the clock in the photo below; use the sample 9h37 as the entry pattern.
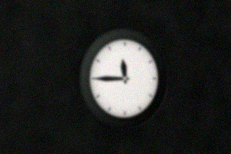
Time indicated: 11h45
